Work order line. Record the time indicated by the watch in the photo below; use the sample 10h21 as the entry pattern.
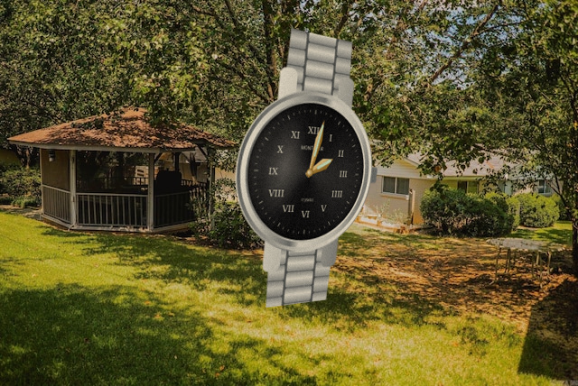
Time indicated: 2h02
